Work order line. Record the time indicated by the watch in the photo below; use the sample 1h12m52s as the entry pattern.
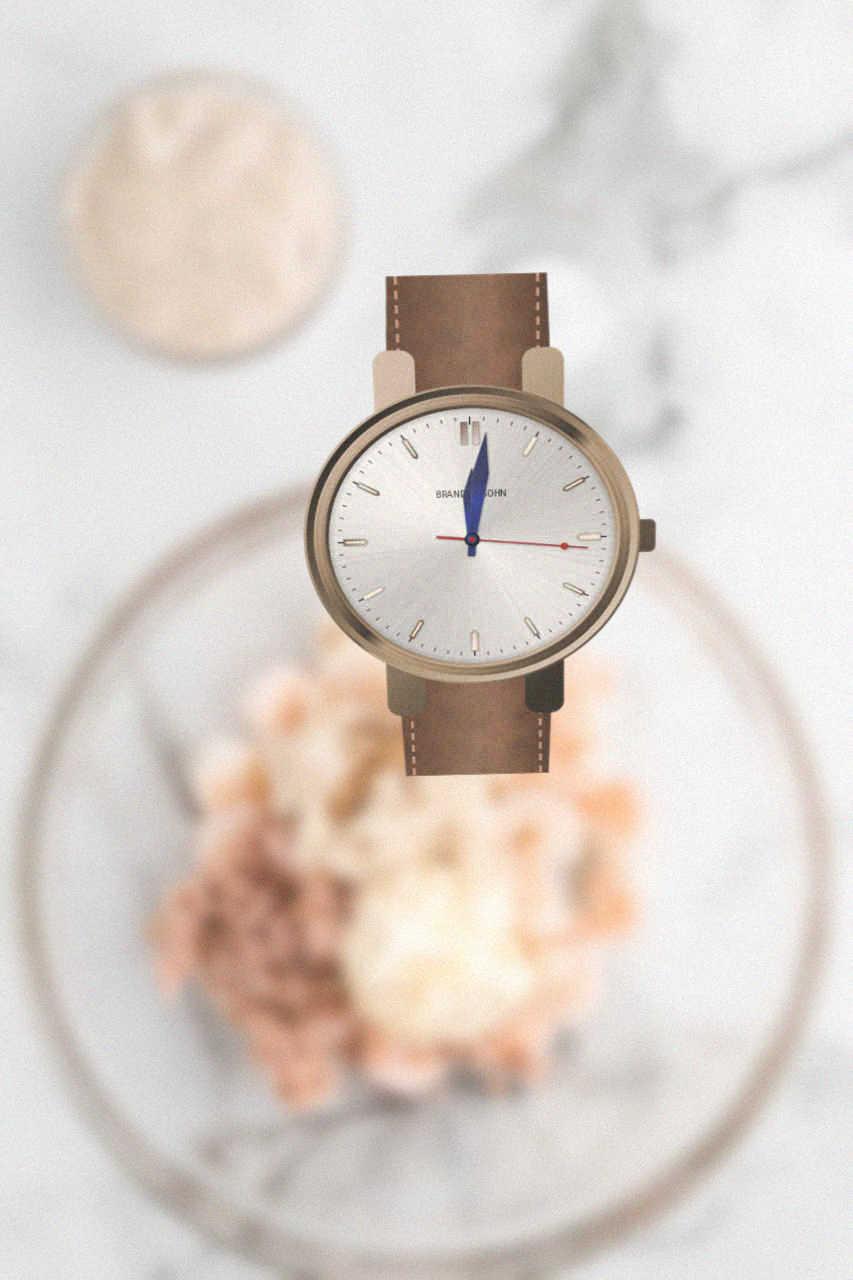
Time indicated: 12h01m16s
